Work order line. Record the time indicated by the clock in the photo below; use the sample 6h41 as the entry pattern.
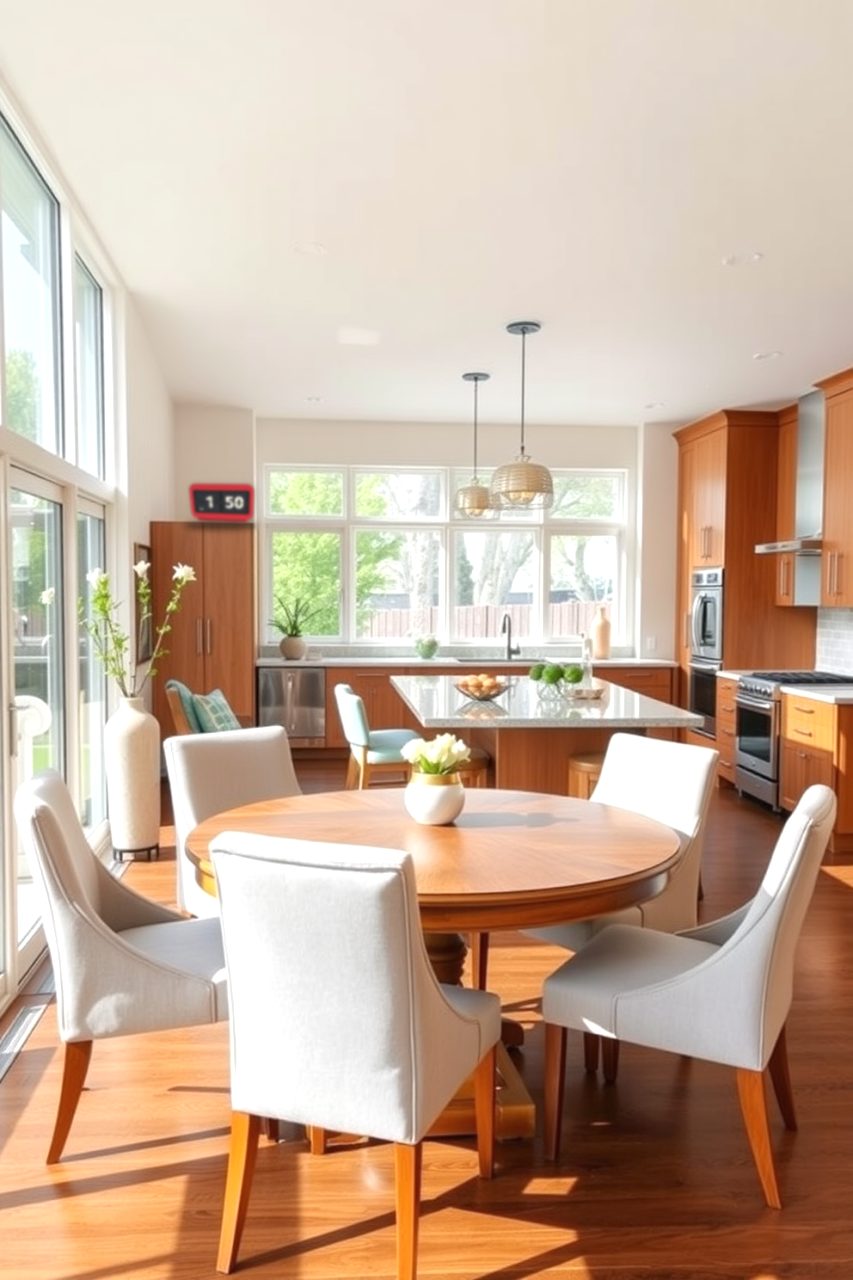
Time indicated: 1h50
